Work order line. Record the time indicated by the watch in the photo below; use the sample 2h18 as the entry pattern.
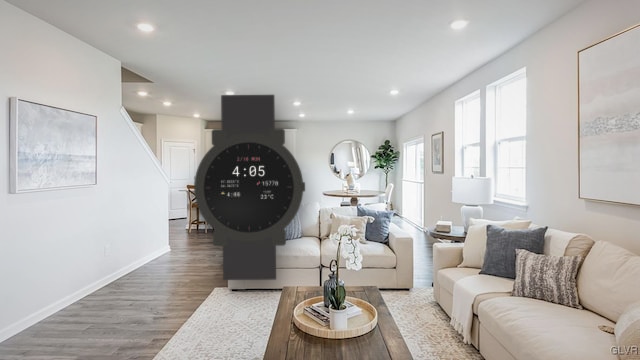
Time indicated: 4h05
